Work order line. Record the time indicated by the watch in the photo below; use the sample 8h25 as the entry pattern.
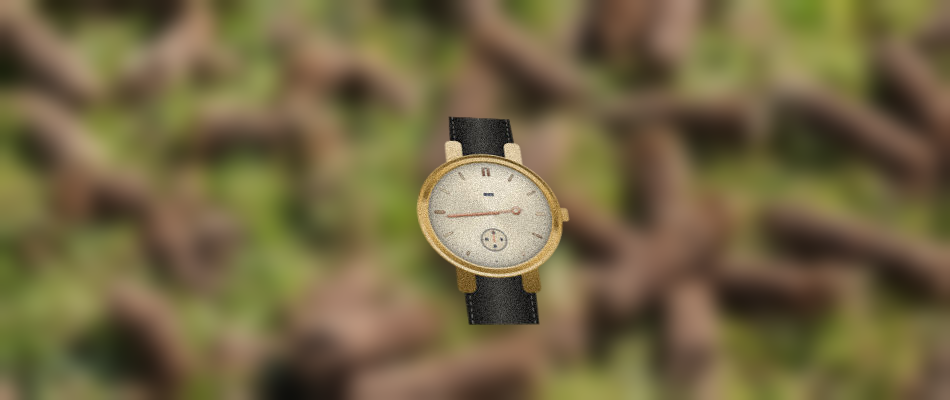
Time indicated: 2h44
